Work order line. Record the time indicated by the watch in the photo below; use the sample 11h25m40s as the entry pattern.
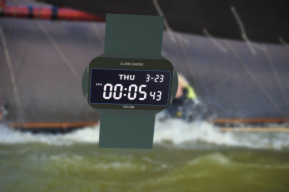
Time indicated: 0h05m43s
